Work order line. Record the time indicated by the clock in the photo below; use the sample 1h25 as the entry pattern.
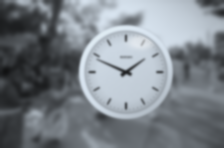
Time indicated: 1h49
